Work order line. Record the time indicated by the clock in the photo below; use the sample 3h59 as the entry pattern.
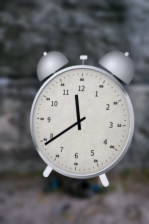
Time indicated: 11h39
